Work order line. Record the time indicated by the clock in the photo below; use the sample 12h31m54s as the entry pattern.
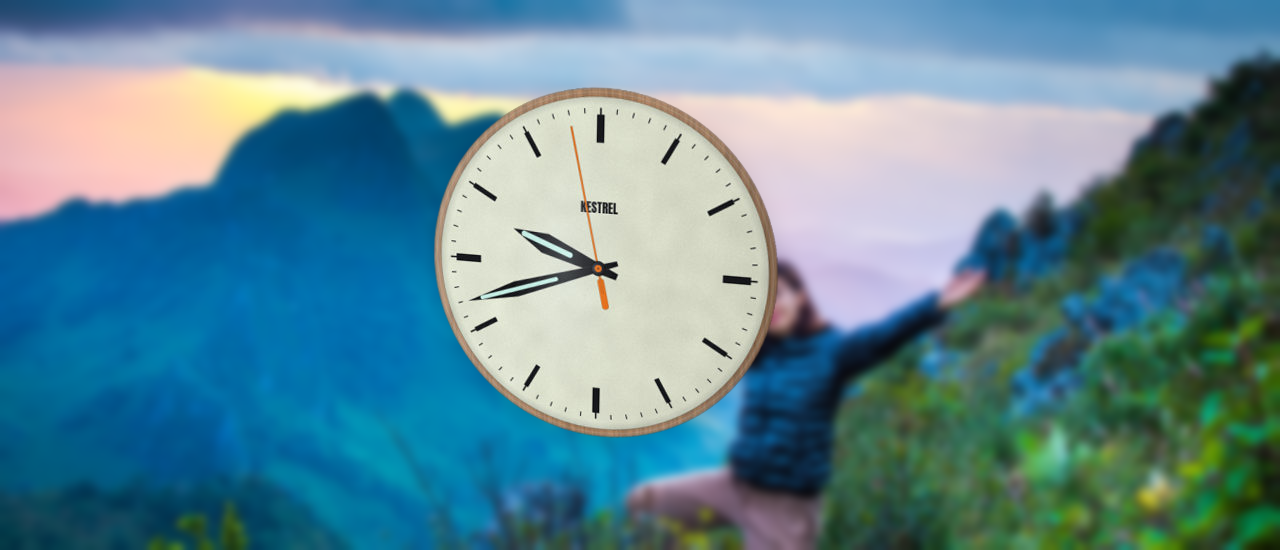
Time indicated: 9h41m58s
